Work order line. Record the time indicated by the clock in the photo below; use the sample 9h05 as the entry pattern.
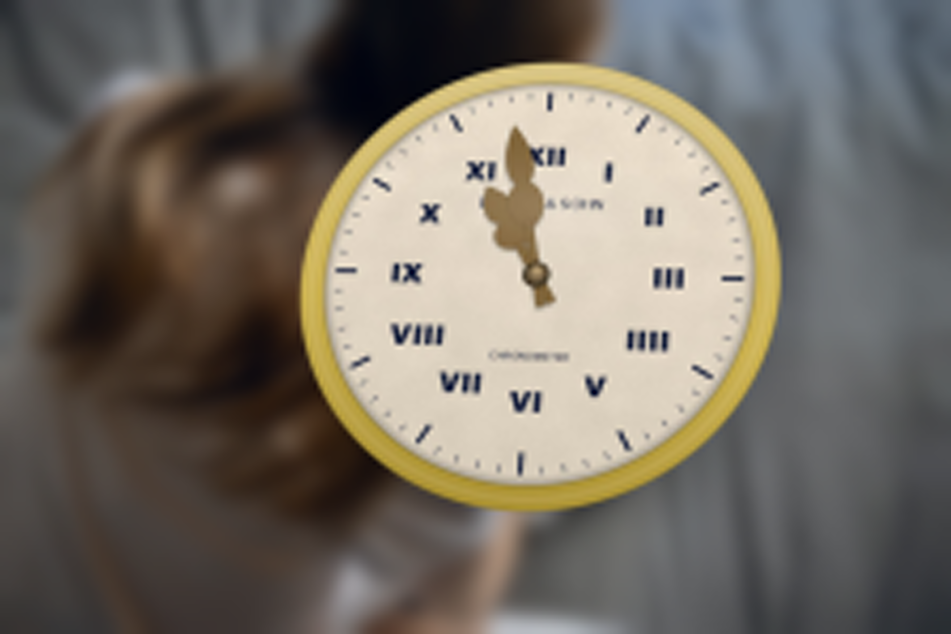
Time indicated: 10h58
